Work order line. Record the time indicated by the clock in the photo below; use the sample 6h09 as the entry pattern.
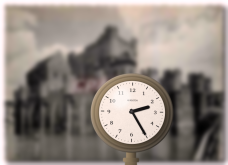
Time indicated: 2h25
